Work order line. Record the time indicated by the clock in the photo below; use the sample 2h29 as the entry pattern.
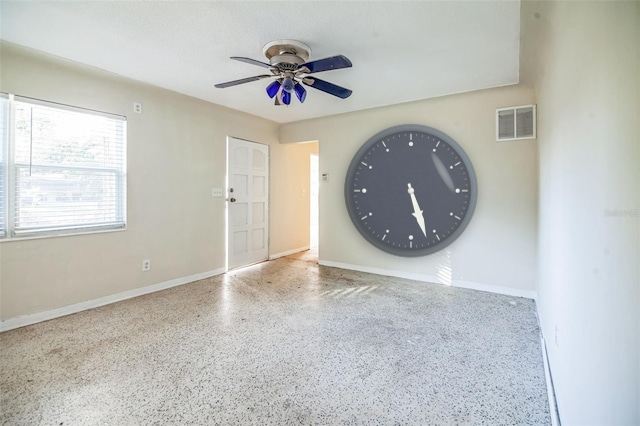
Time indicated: 5h27
